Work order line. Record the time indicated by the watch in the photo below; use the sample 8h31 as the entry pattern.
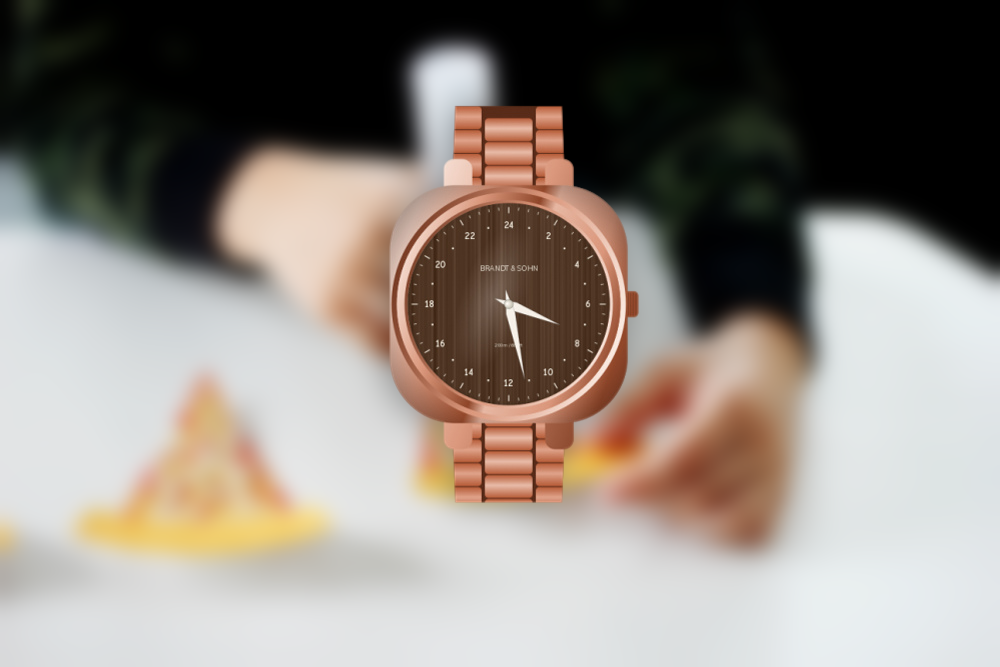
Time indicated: 7h28
